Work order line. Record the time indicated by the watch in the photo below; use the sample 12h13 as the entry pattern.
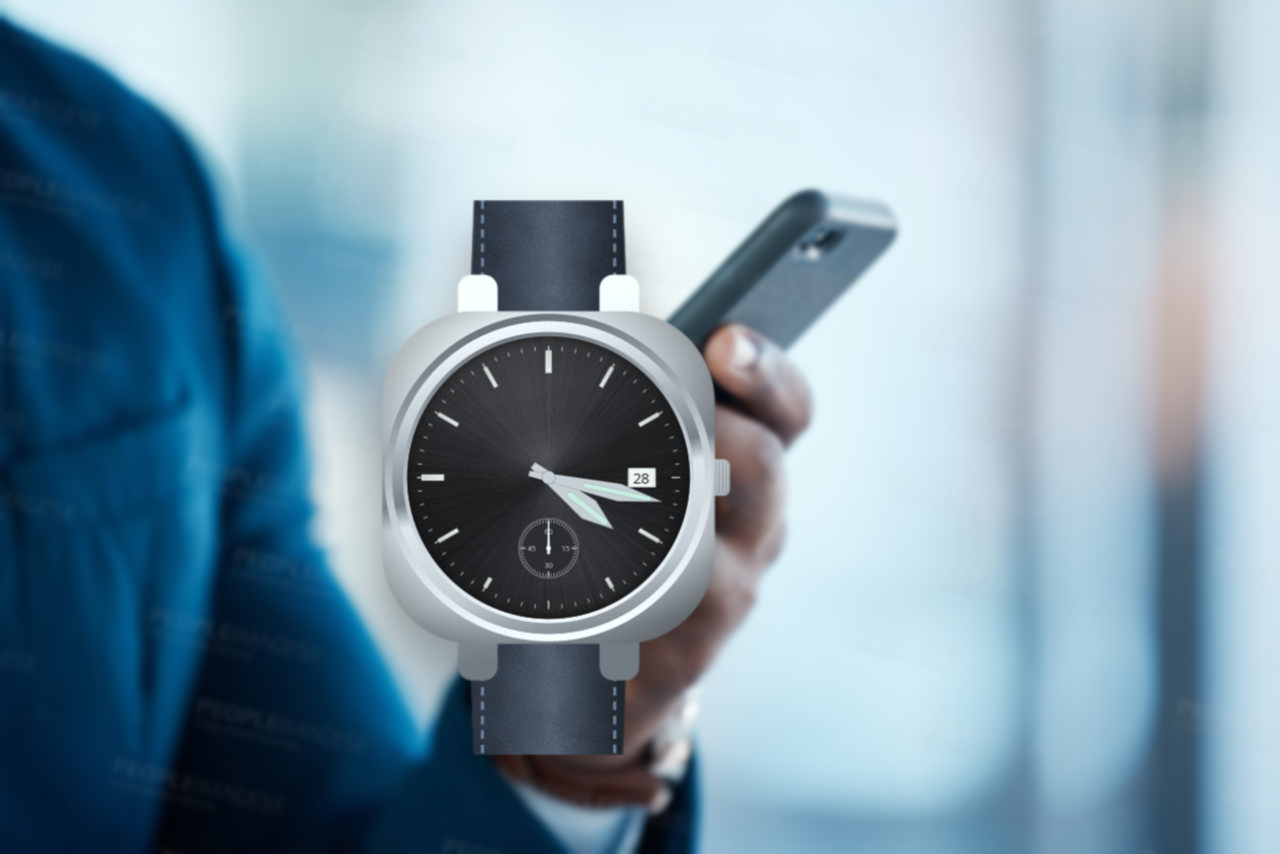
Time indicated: 4h17
